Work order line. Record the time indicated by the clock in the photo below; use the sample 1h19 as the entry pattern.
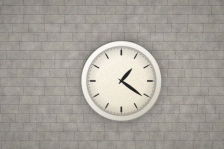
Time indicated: 1h21
